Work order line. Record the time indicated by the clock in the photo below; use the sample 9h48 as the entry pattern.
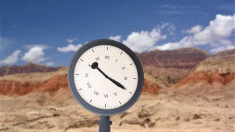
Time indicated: 10h20
